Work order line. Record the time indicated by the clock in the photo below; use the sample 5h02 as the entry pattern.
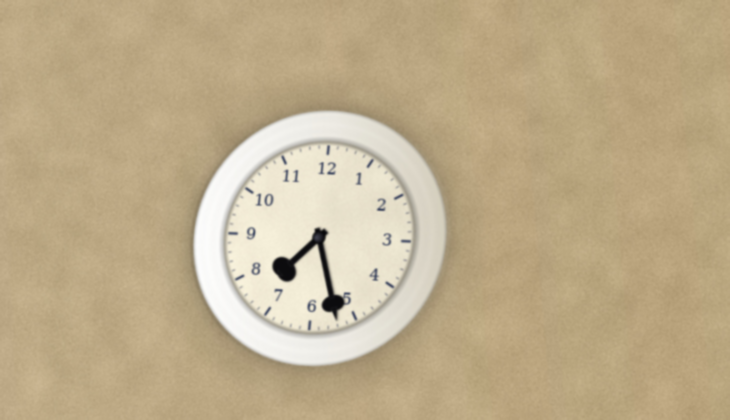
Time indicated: 7h27
